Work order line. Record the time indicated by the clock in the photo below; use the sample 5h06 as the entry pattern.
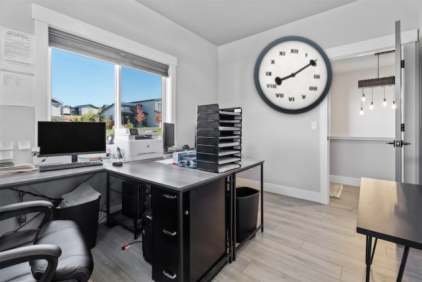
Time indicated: 8h09
